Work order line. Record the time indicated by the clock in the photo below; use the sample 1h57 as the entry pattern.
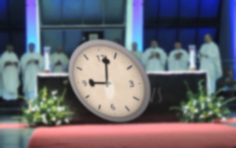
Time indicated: 9h02
